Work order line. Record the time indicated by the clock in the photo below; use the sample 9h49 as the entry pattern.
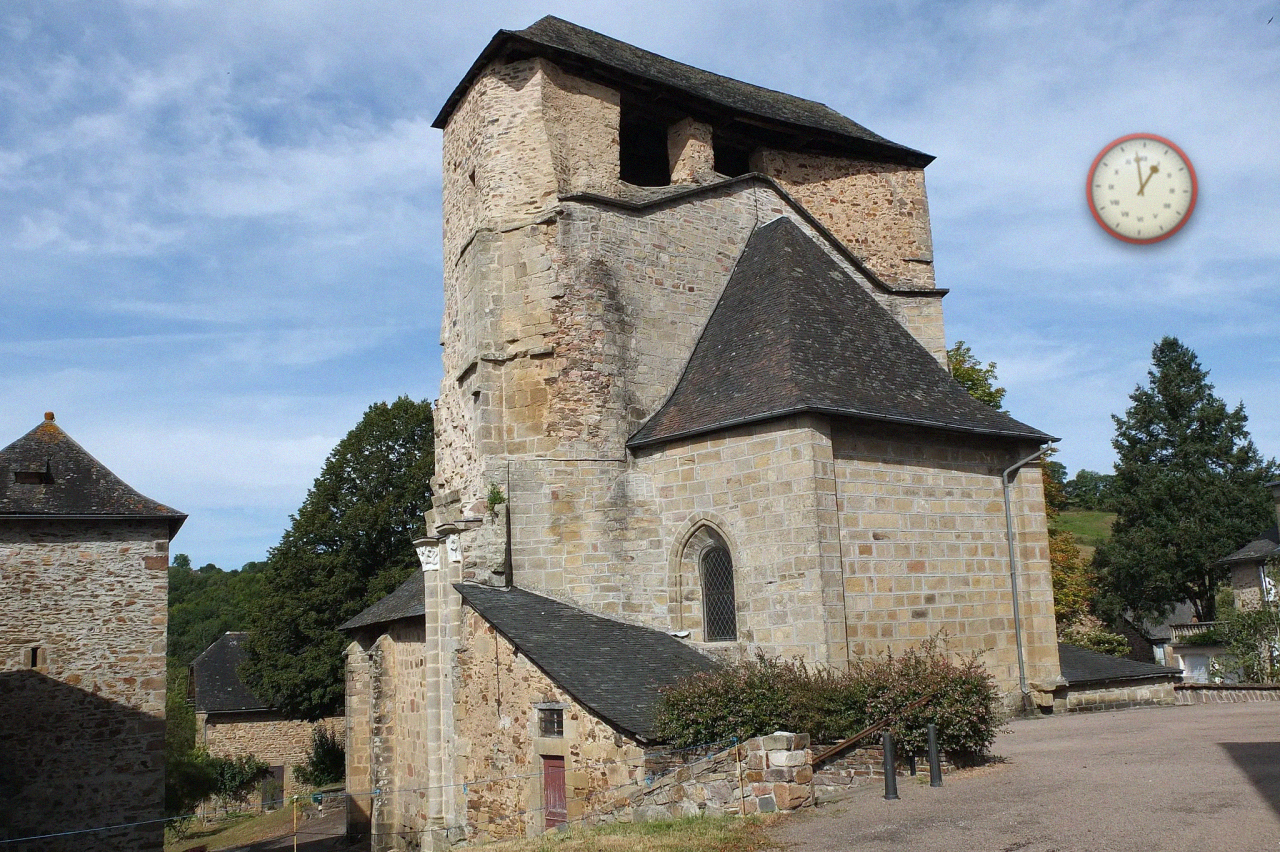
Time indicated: 12h58
